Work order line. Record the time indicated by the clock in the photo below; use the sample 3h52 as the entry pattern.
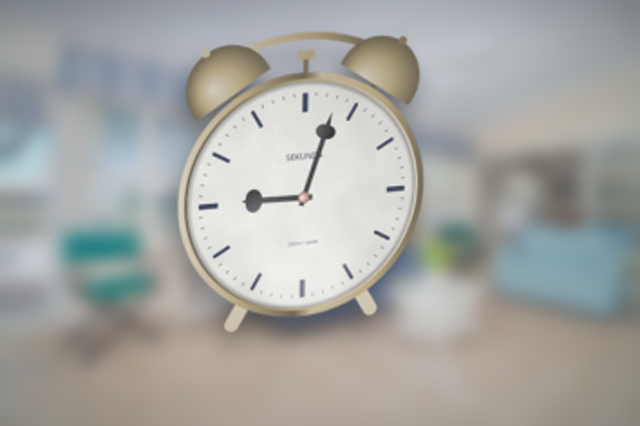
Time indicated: 9h03
